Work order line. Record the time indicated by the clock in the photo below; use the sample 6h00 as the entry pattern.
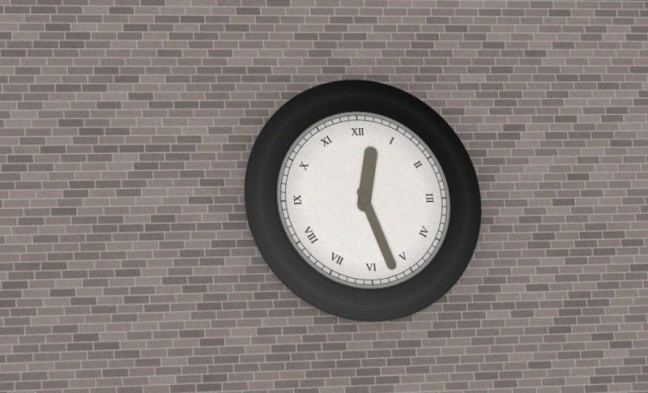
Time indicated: 12h27
